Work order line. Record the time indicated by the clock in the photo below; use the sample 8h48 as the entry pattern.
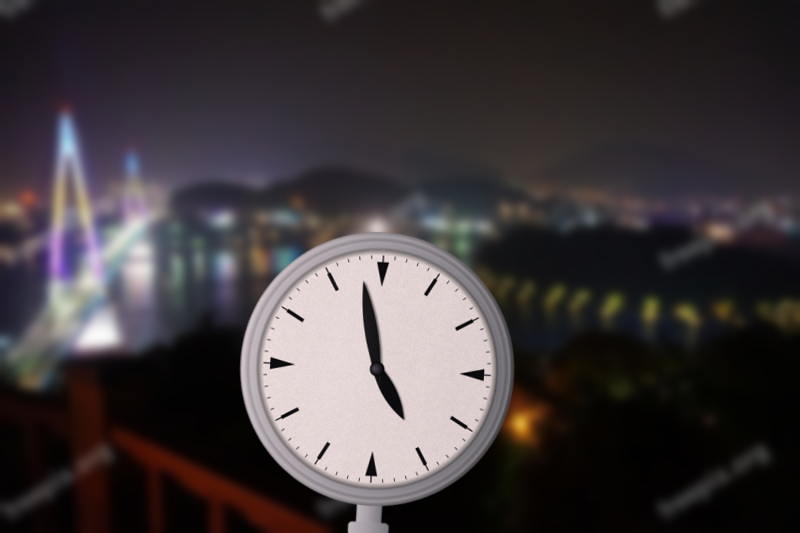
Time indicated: 4h58
